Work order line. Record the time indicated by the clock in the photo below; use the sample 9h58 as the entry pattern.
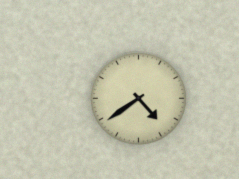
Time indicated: 4h39
